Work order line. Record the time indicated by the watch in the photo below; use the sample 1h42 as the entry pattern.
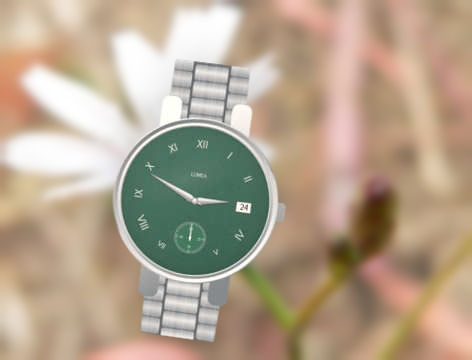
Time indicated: 2h49
